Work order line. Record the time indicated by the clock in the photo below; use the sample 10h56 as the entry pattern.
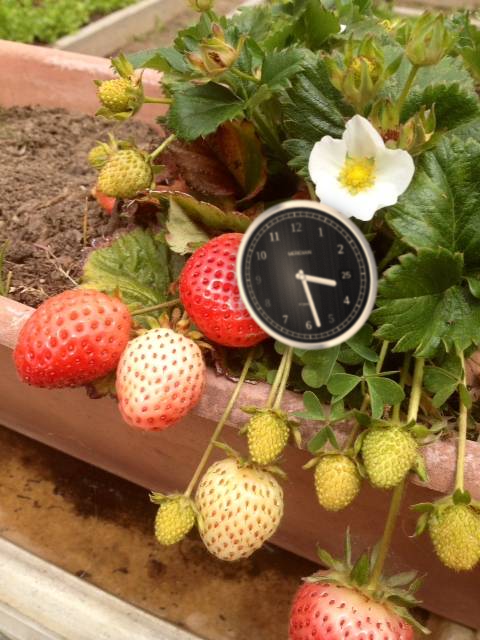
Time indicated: 3h28
